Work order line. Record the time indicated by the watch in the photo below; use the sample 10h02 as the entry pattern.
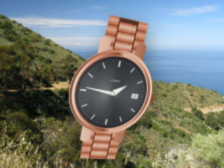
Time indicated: 1h46
